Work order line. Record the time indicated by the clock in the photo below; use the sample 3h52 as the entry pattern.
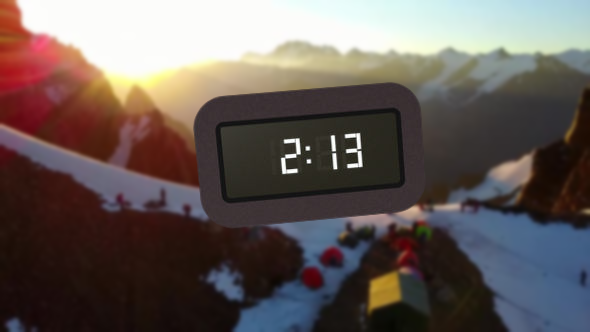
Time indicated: 2h13
